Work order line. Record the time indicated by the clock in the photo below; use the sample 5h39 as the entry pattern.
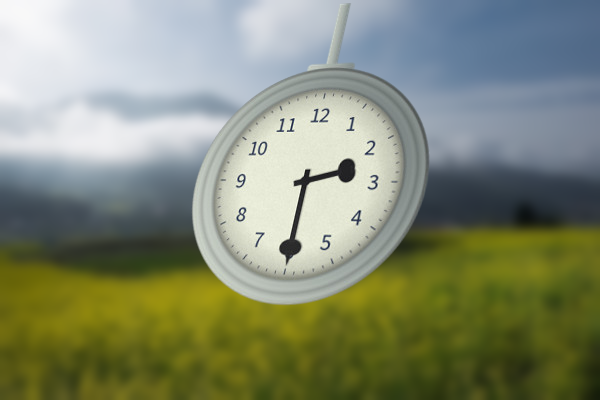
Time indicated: 2h30
